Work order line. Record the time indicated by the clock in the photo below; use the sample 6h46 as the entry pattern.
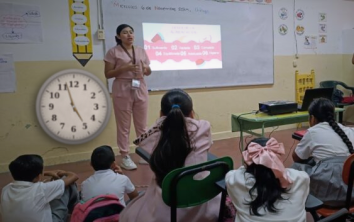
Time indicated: 4h57
